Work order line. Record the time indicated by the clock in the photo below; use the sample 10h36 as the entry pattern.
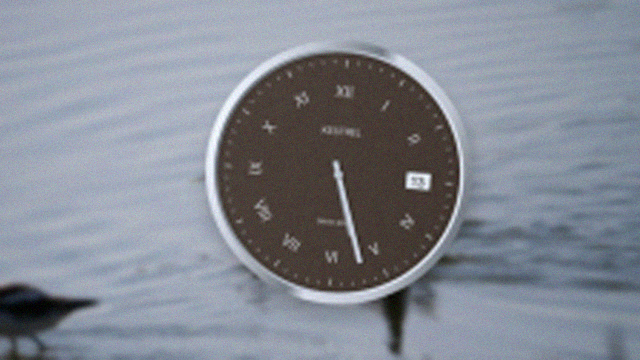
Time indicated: 5h27
